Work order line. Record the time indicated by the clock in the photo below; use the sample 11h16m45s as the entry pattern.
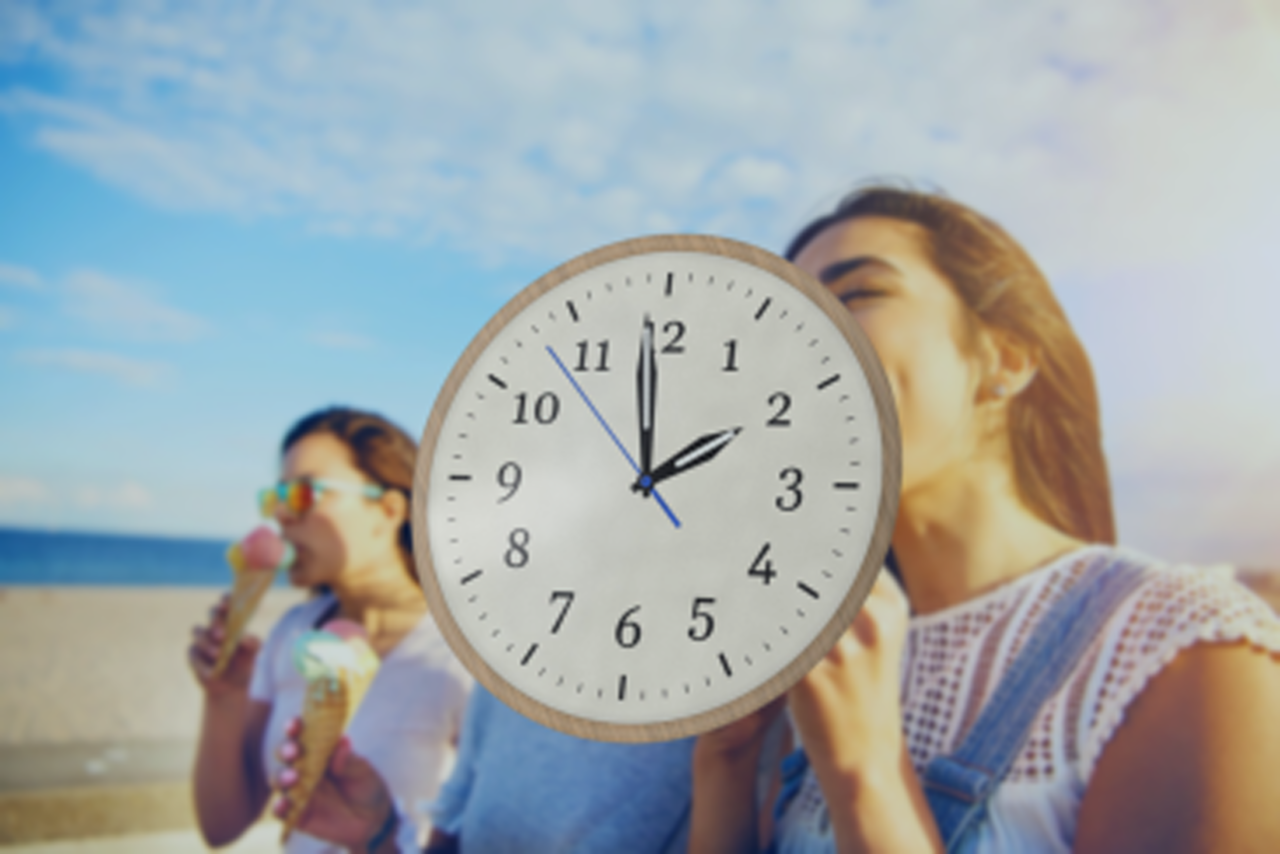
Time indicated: 1h58m53s
